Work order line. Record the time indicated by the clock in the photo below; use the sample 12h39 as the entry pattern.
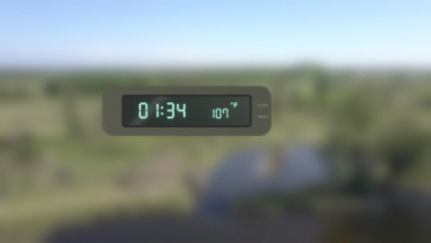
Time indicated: 1h34
